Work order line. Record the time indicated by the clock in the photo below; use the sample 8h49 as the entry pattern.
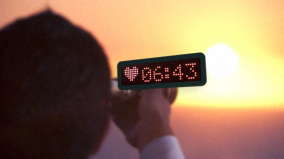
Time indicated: 6h43
